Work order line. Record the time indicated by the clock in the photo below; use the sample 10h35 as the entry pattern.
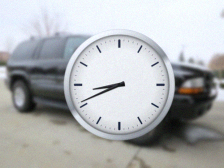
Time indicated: 8h41
